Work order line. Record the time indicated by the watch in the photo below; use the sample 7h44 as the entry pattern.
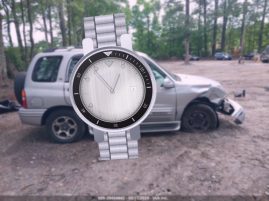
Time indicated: 12h54
